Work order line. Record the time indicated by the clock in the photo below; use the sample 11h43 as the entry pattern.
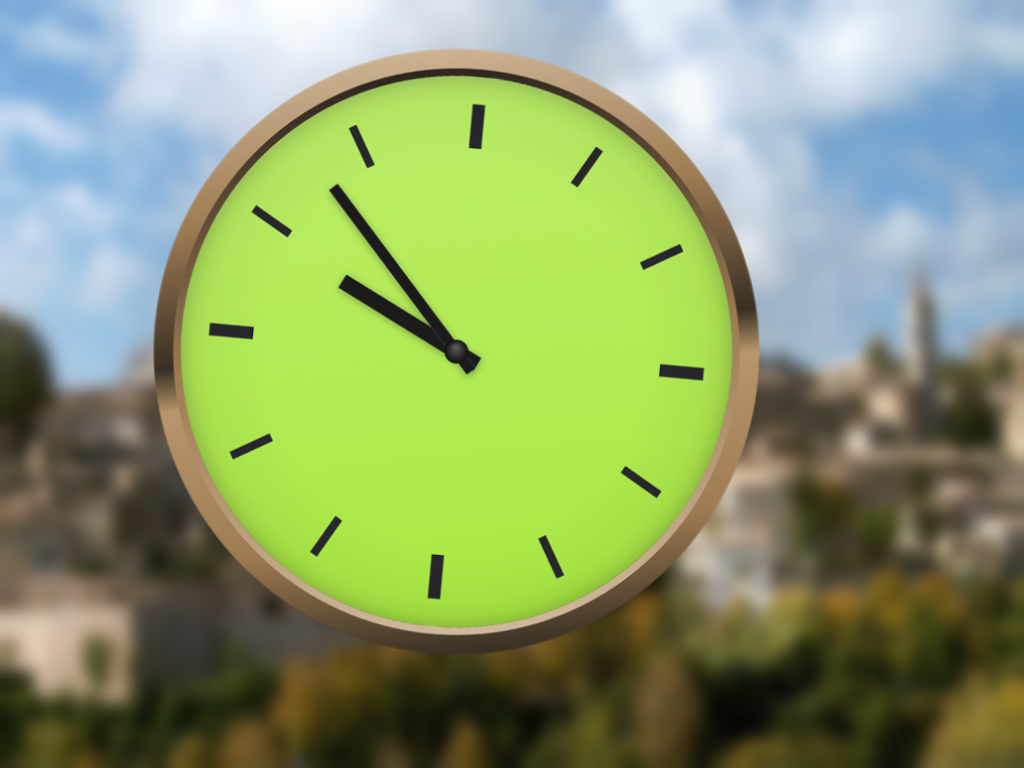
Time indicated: 9h53
